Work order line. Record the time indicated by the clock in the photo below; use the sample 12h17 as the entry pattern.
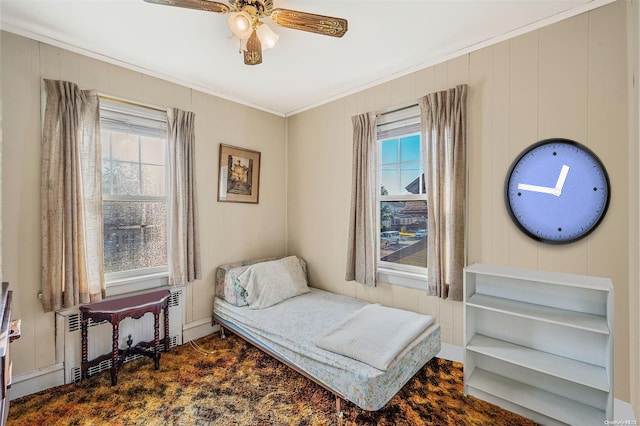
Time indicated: 12h47
